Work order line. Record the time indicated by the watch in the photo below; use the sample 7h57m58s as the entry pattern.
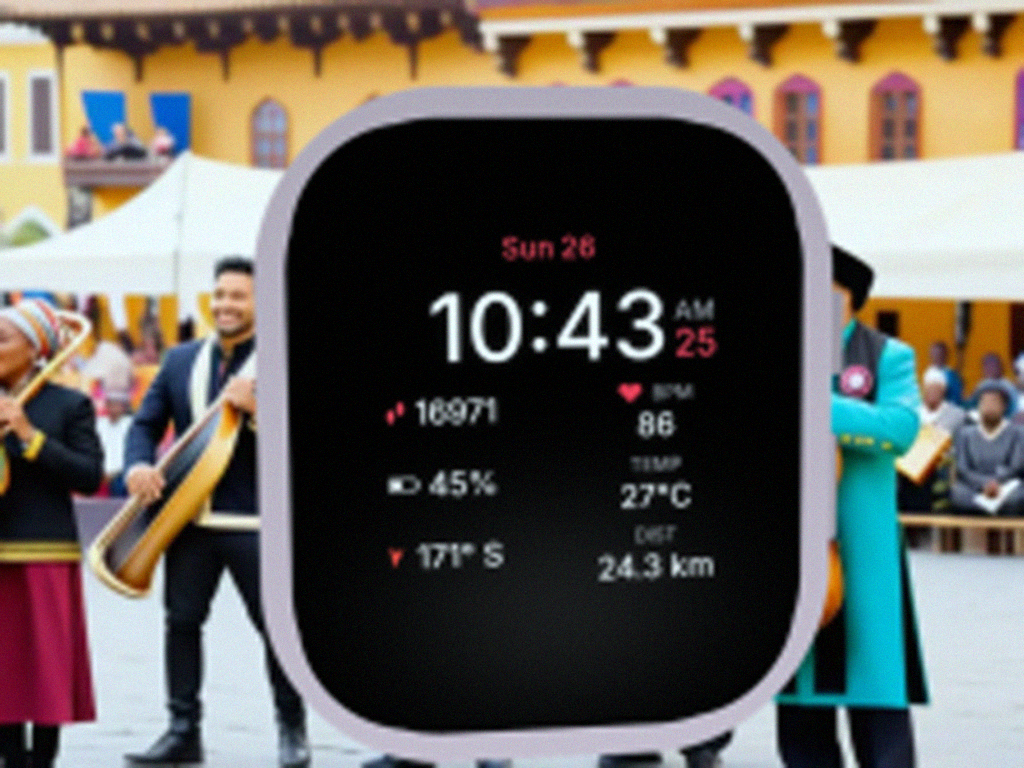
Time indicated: 10h43m25s
